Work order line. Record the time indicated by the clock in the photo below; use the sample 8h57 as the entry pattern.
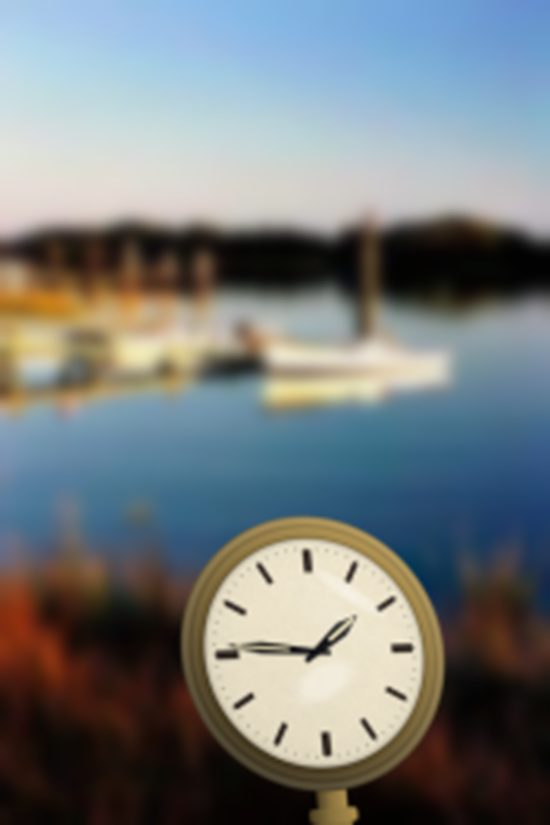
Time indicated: 1h46
